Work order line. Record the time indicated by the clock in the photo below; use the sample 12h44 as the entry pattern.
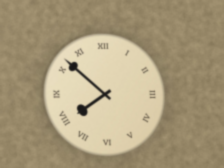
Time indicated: 7h52
